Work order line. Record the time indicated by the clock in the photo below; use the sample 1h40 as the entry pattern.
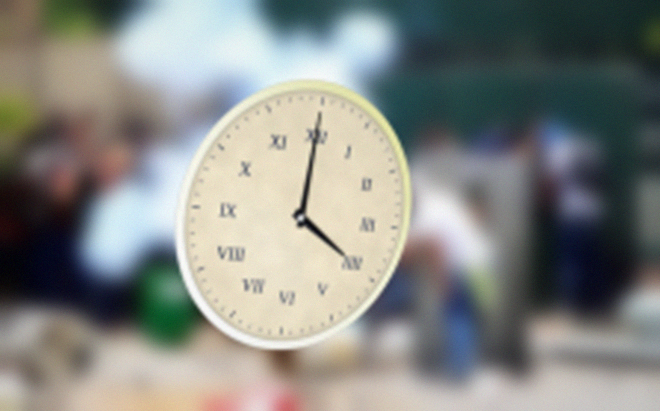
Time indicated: 4h00
